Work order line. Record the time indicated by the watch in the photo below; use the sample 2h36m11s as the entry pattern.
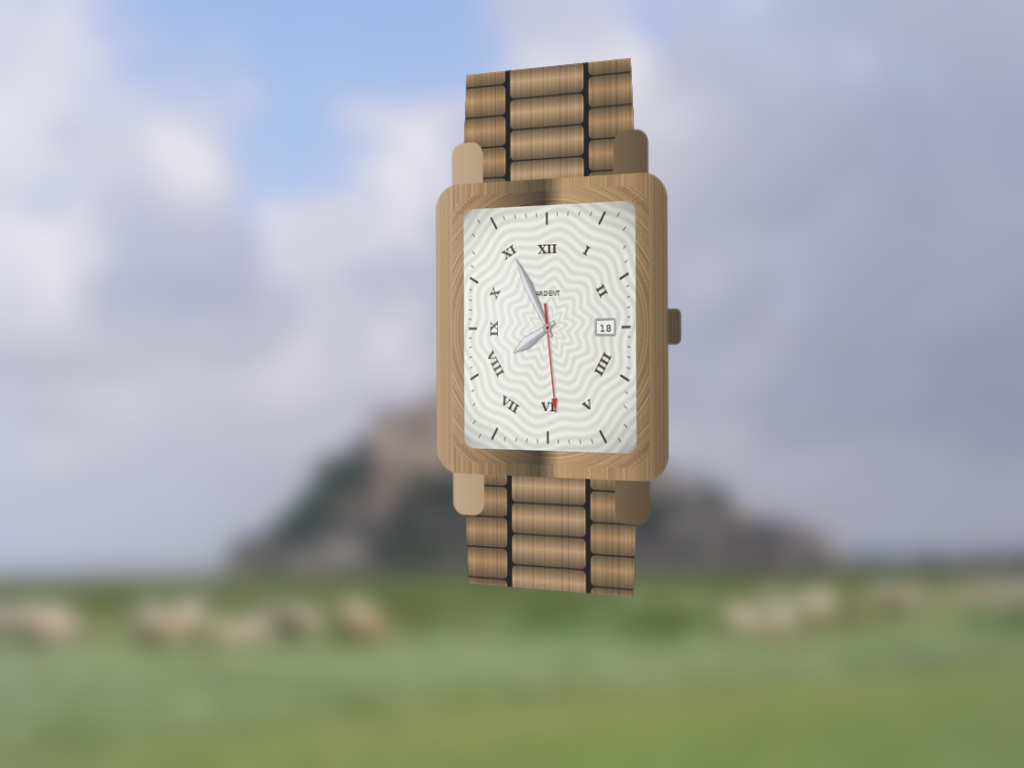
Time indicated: 7h55m29s
